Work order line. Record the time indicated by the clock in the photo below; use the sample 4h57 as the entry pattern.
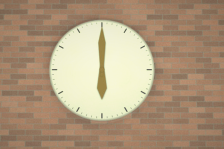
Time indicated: 6h00
